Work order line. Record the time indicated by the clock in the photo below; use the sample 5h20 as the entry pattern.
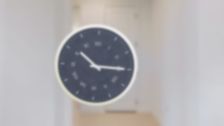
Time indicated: 10h15
